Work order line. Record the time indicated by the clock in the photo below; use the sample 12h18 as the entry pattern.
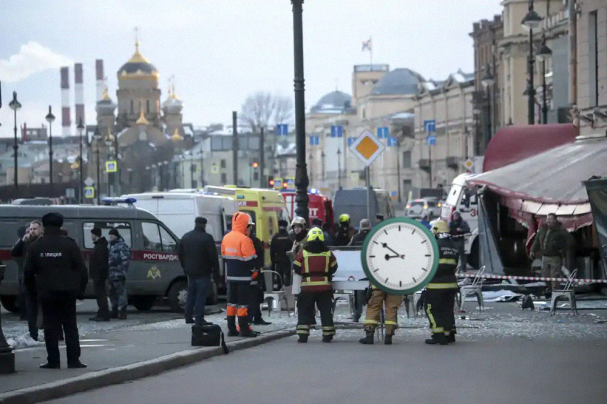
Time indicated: 8h51
